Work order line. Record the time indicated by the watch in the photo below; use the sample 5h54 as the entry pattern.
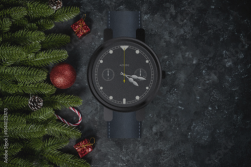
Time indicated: 4h17
